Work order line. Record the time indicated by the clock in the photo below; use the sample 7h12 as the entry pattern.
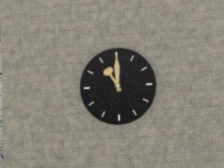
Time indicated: 11h00
